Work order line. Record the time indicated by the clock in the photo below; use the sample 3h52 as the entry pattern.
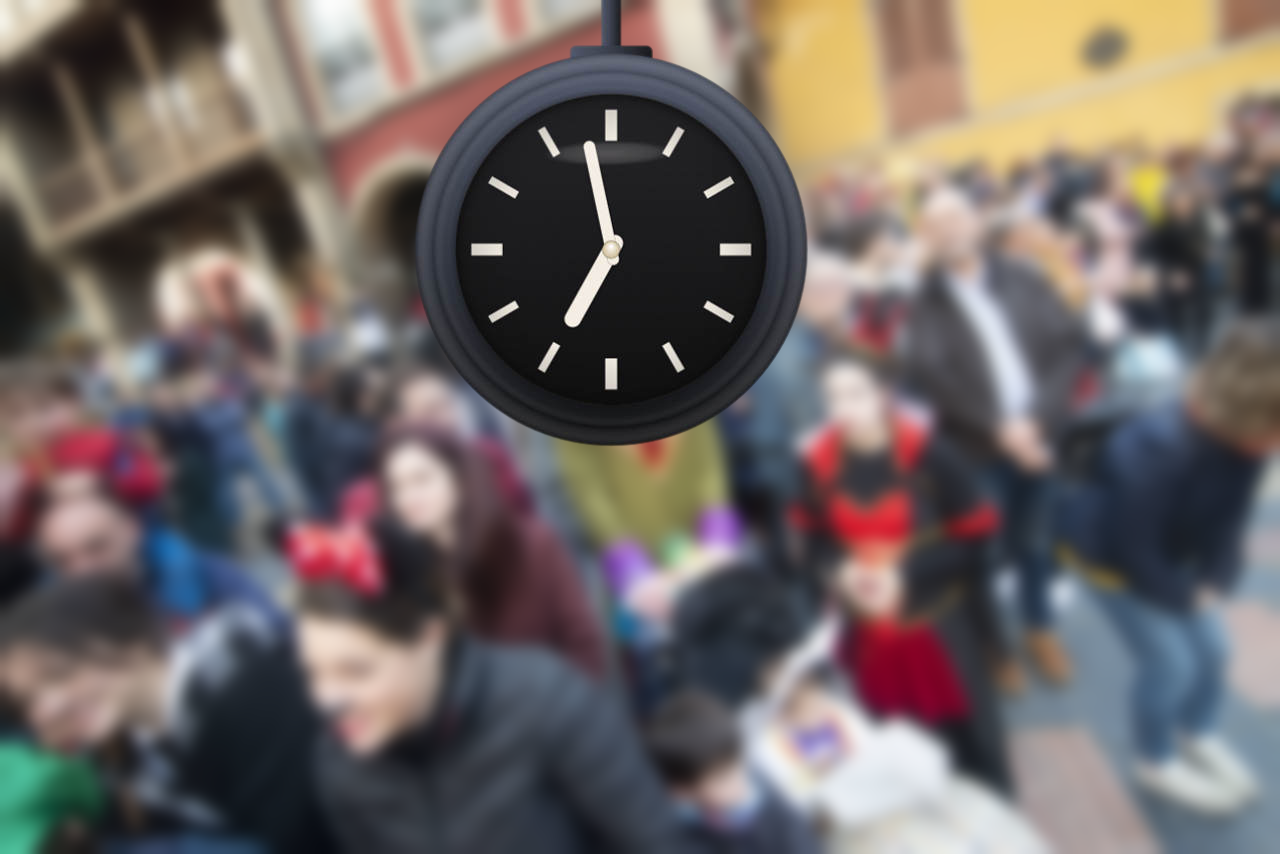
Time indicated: 6h58
